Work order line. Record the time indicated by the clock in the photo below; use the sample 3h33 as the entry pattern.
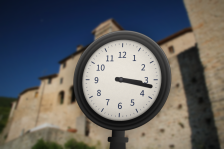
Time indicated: 3h17
